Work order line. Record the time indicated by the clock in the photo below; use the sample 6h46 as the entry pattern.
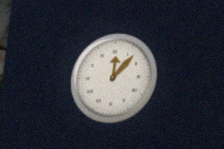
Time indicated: 12h07
